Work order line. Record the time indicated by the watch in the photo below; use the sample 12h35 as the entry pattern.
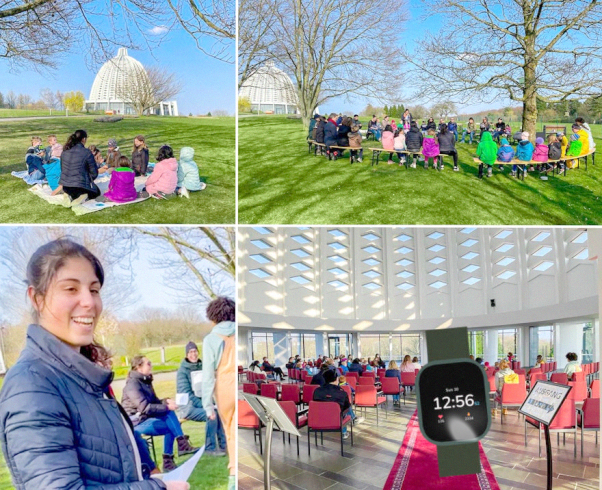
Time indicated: 12h56
